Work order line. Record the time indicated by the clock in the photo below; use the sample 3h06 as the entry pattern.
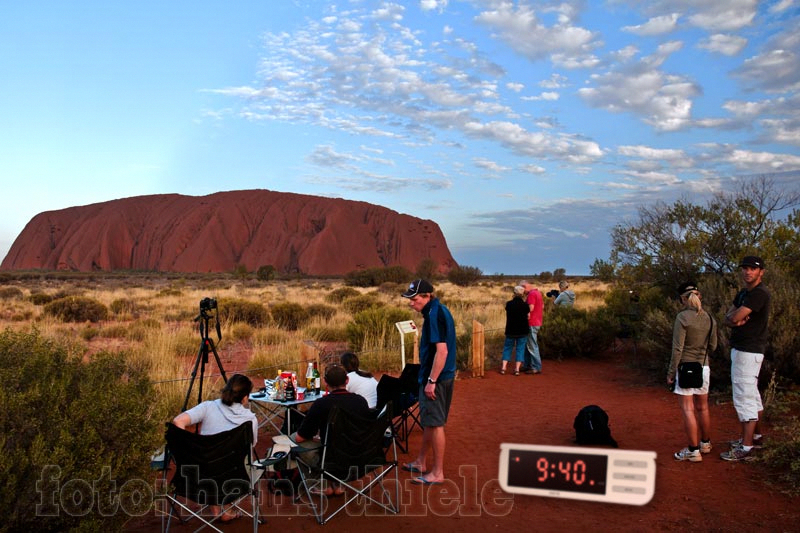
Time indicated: 9h40
